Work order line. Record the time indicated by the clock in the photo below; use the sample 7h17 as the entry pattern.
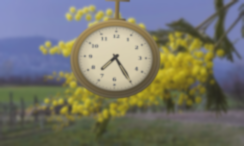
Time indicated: 7h25
